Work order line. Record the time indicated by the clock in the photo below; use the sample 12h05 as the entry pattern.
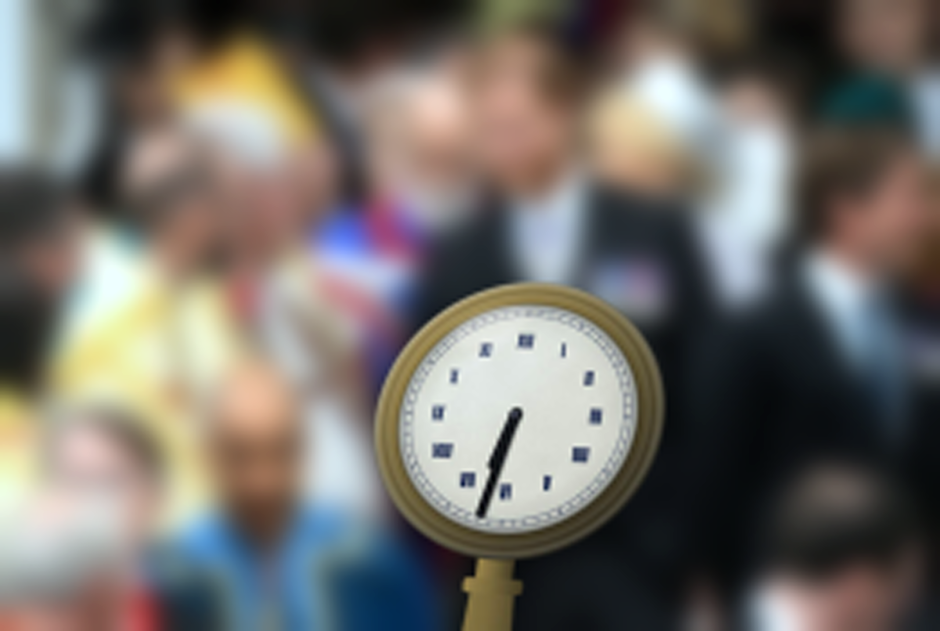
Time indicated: 6h32
